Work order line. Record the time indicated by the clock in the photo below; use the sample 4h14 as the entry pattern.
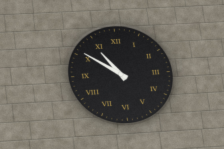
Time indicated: 10h51
